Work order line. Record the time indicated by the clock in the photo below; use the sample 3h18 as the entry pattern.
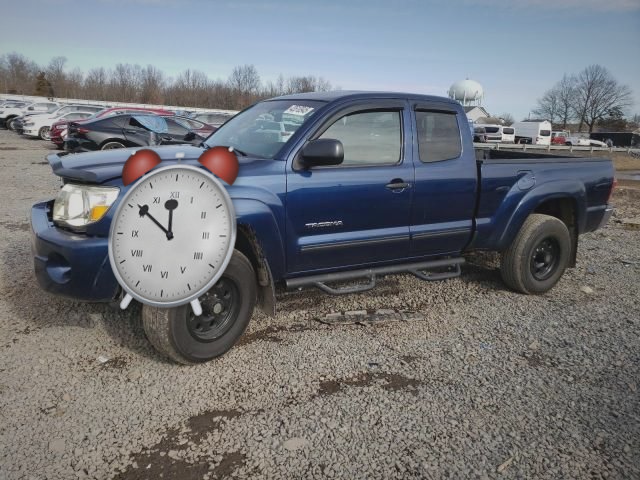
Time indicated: 11h51
